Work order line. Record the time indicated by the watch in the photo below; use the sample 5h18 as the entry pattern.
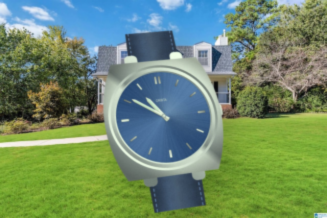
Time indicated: 10h51
